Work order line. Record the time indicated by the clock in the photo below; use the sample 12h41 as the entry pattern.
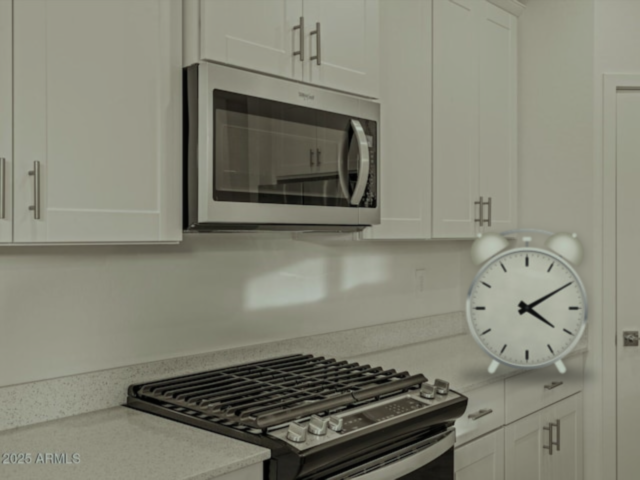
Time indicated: 4h10
